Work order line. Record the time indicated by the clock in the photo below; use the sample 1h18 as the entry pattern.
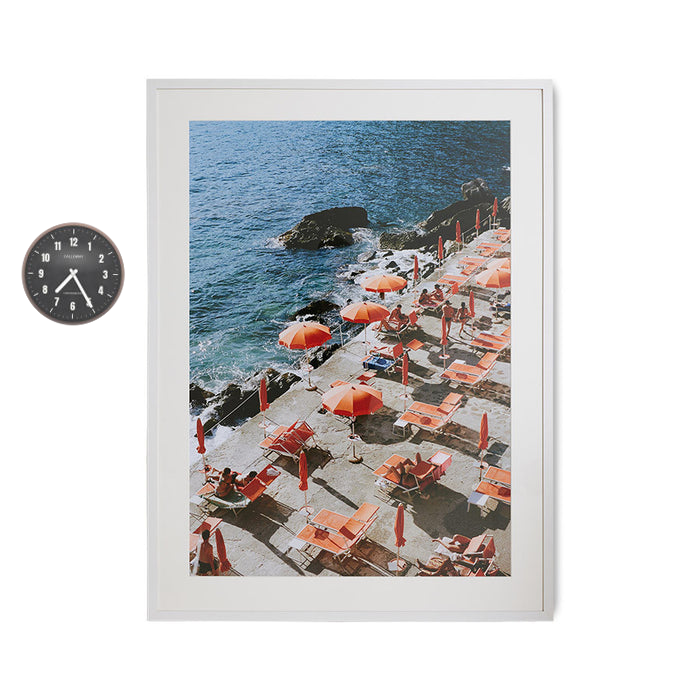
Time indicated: 7h25
